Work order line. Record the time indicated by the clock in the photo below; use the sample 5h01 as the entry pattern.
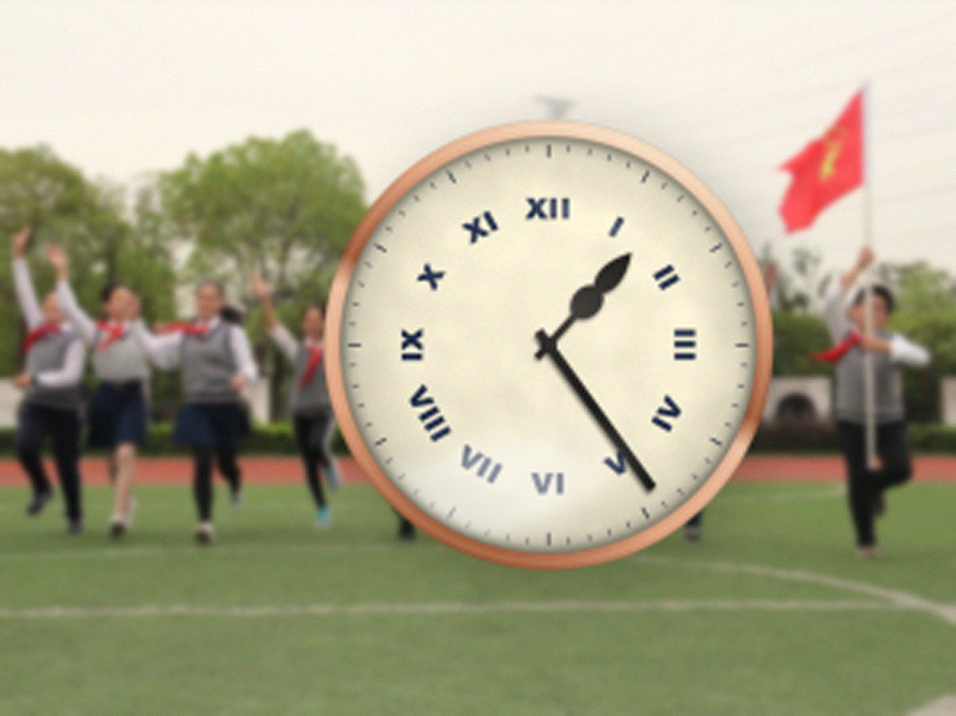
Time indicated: 1h24
